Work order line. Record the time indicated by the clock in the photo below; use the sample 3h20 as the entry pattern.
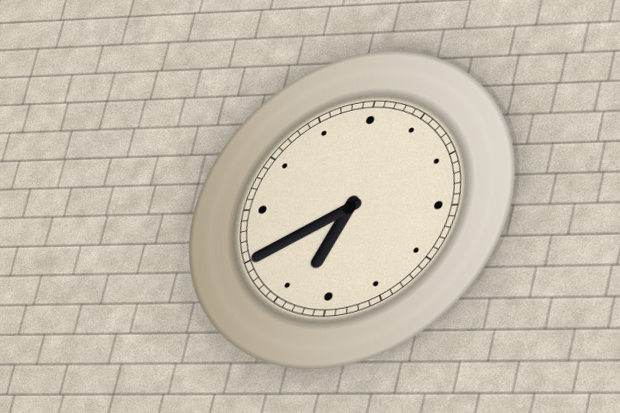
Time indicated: 6h40
